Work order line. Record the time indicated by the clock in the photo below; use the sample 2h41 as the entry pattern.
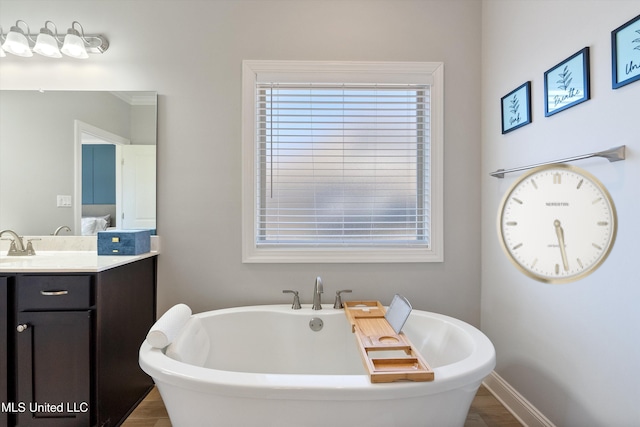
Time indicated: 5h28
